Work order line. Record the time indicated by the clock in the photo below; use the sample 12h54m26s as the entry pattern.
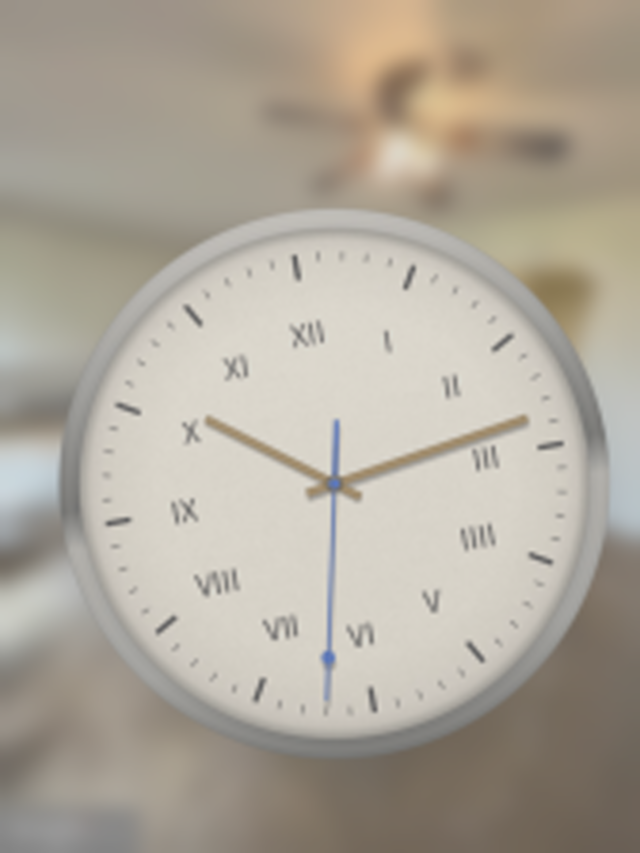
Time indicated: 10h13m32s
